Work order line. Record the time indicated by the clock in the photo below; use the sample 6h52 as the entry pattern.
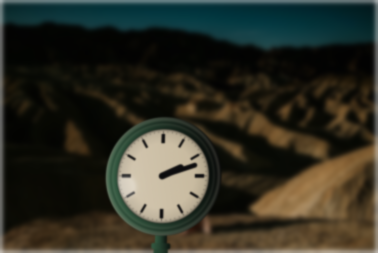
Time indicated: 2h12
